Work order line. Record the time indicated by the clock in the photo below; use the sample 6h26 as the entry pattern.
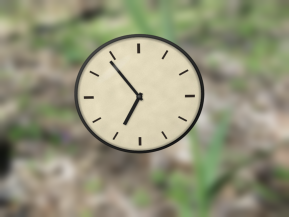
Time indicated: 6h54
